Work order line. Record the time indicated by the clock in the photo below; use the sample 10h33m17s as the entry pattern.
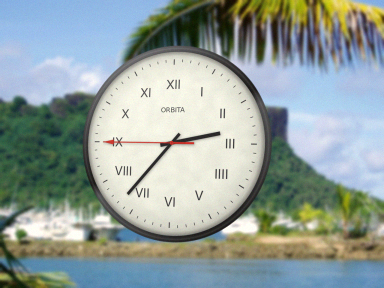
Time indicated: 2h36m45s
